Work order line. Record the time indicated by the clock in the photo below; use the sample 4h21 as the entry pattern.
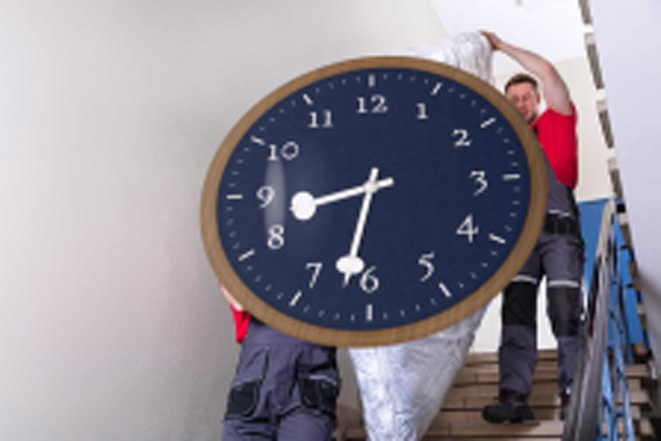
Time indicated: 8h32
